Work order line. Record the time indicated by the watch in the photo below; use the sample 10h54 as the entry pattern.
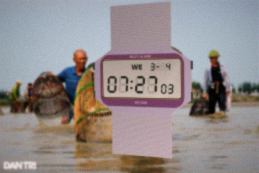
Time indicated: 7h27
